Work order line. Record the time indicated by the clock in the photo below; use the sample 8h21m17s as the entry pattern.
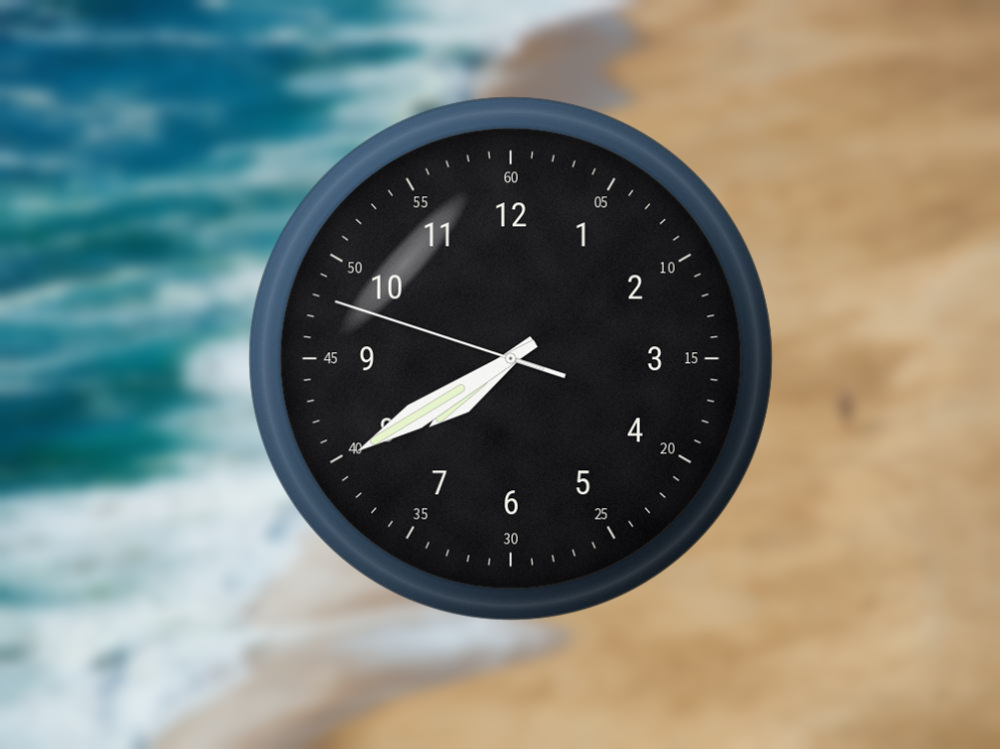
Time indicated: 7h39m48s
